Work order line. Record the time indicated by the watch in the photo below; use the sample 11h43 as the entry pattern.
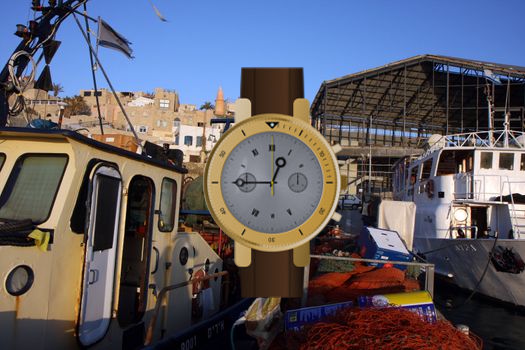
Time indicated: 12h45
